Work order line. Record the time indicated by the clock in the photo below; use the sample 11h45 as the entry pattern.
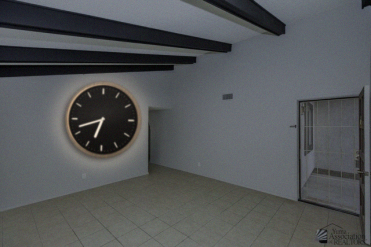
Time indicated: 6h42
